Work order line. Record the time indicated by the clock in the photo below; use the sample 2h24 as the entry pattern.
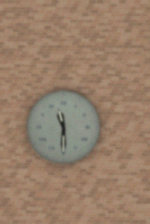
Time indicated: 11h30
